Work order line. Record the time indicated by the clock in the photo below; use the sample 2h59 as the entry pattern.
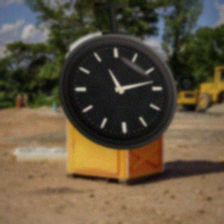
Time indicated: 11h13
